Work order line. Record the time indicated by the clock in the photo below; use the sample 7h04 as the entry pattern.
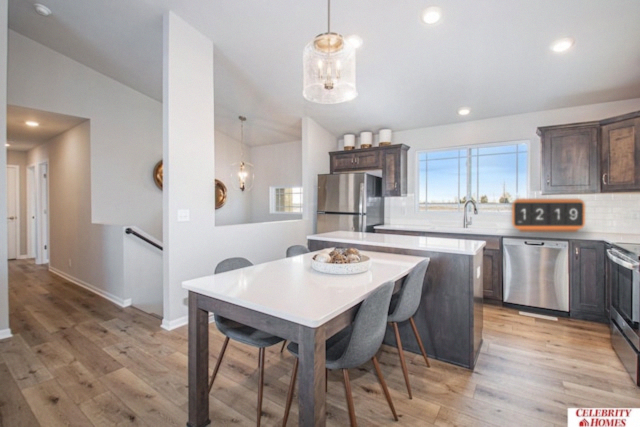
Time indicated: 12h19
